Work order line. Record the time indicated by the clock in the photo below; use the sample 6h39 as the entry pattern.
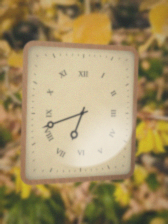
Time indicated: 6h42
